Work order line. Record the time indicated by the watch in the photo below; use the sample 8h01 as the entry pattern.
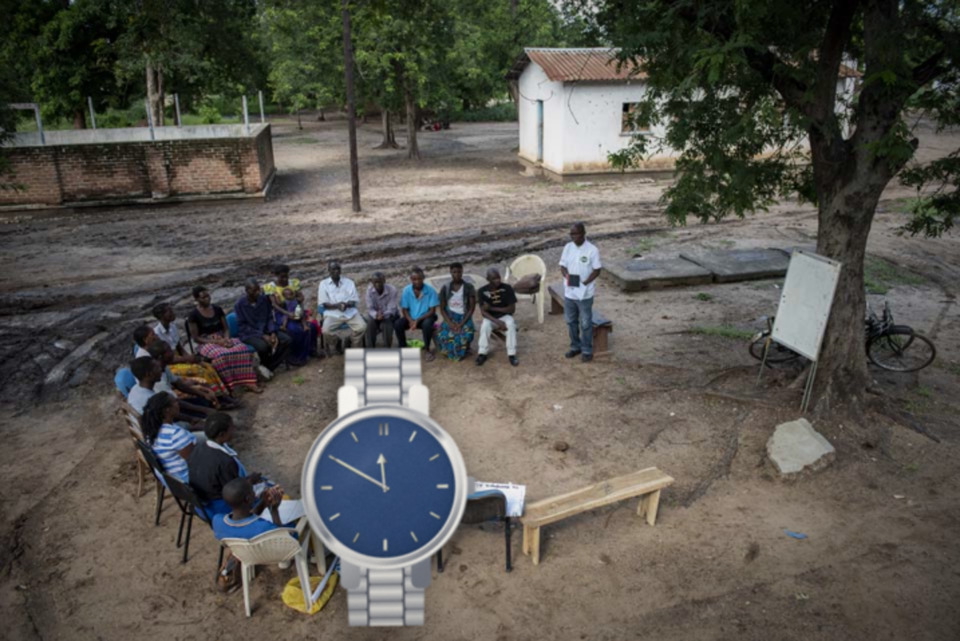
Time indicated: 11h50
